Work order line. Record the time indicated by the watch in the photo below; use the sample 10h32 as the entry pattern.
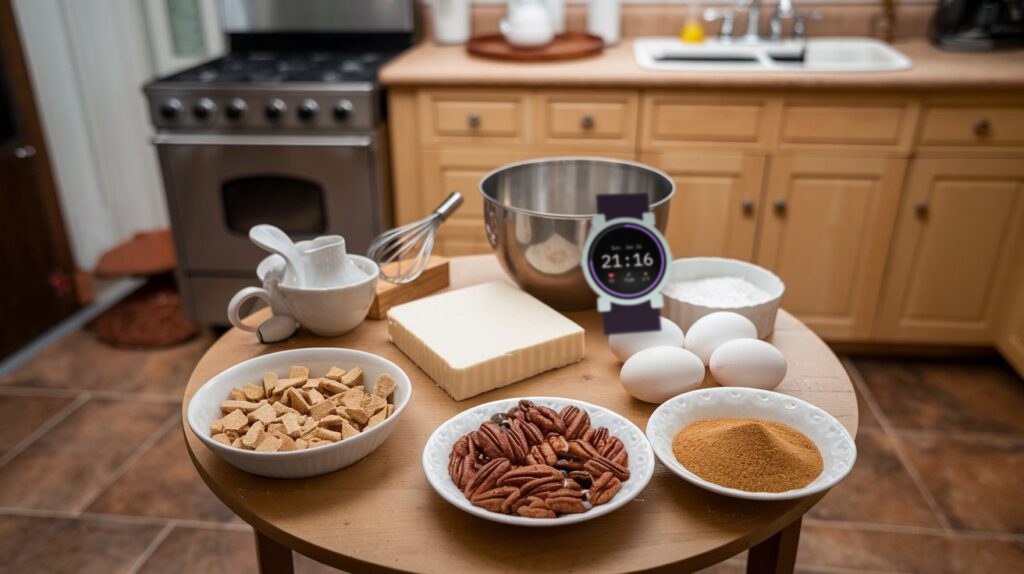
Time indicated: 21h16
